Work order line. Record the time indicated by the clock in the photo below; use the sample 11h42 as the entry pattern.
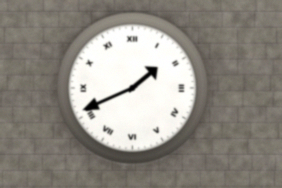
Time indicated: 1h41
